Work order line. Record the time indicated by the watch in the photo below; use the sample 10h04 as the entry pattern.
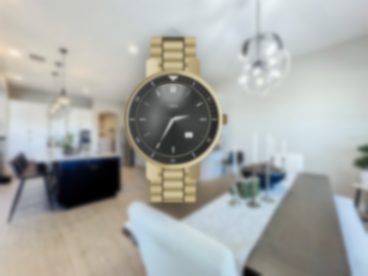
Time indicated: 2h35
